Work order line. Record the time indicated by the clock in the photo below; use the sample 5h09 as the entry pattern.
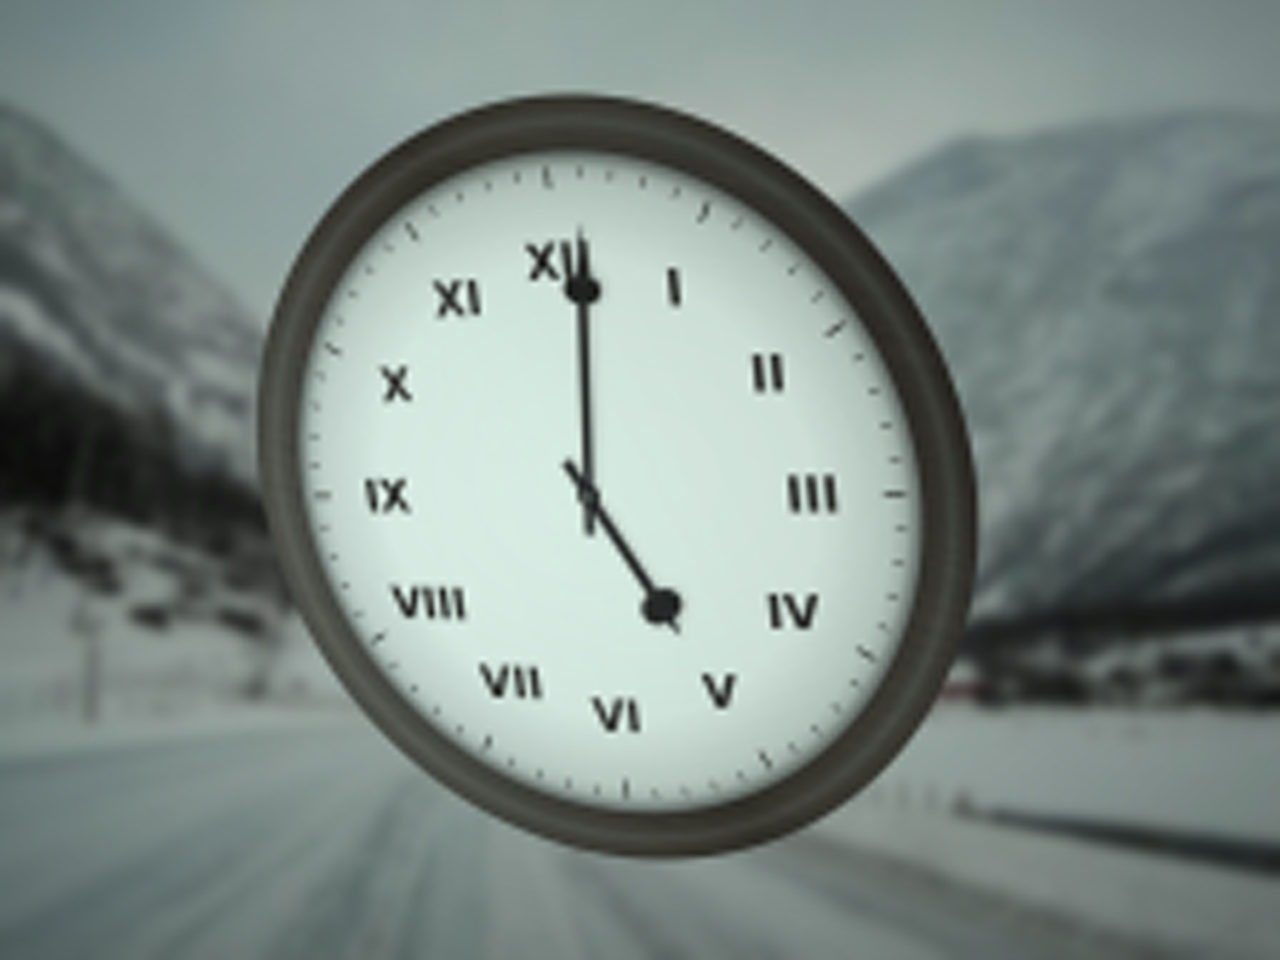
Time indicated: 5h01
